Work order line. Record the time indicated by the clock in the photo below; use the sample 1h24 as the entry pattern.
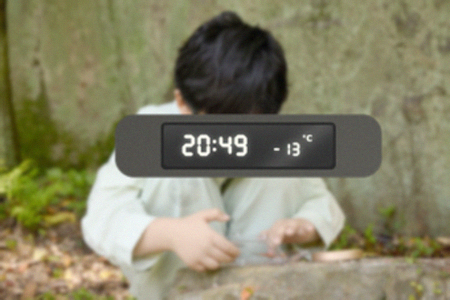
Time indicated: 20h49
